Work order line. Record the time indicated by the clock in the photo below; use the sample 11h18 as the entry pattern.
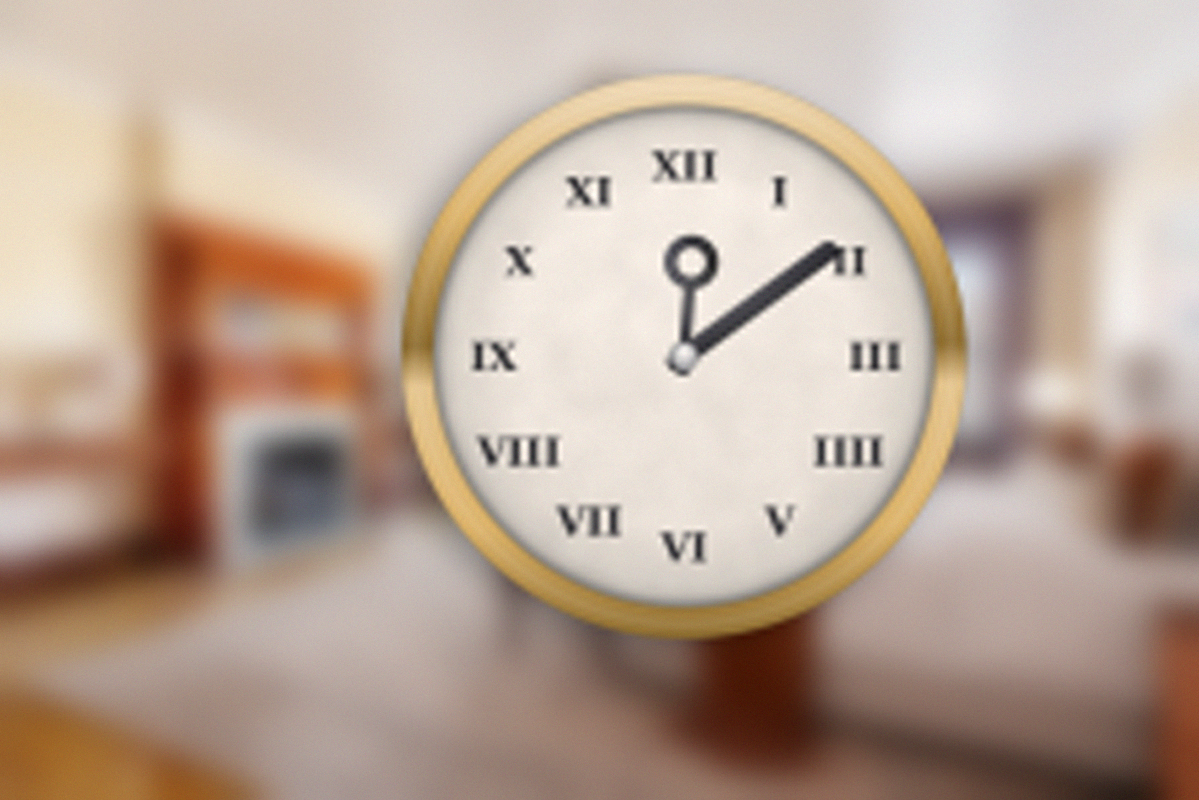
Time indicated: 12h09
